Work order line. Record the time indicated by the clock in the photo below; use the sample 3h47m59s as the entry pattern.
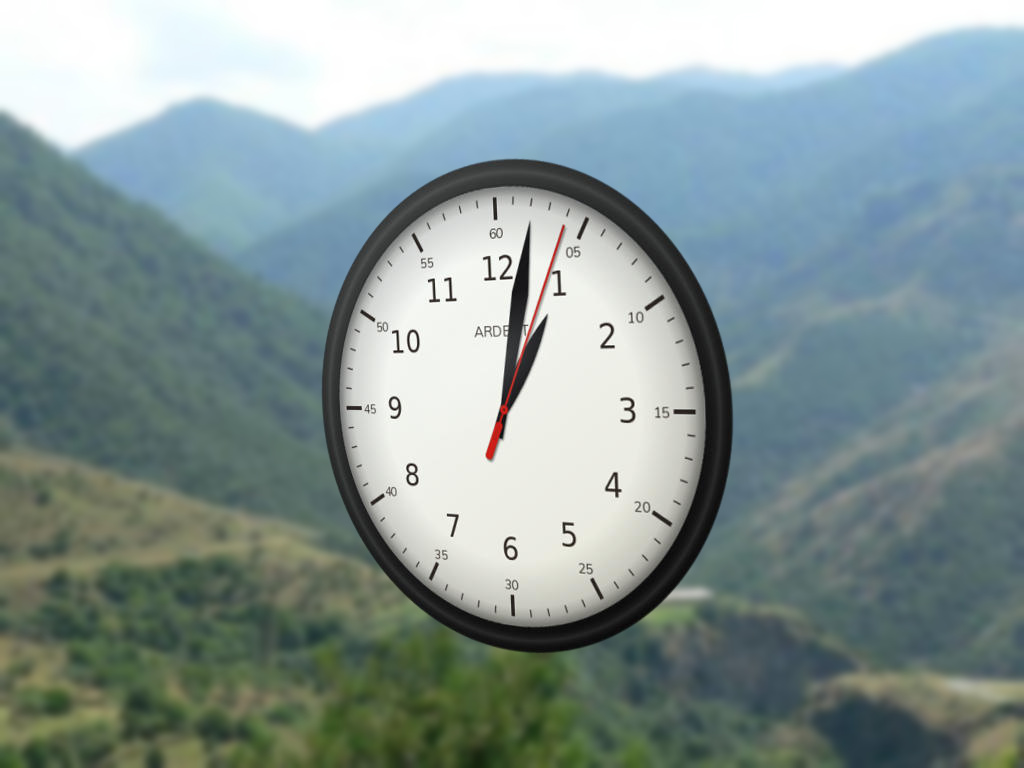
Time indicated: 1h02m04s
